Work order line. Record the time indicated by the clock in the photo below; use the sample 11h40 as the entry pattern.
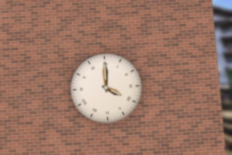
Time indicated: 4h00
